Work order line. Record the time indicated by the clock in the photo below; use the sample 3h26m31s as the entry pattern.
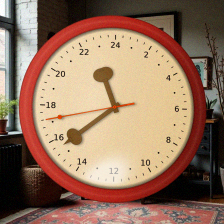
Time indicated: 22h38m43s
